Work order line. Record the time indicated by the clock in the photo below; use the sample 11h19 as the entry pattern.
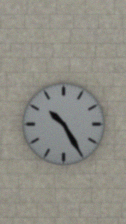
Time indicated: 10h25
